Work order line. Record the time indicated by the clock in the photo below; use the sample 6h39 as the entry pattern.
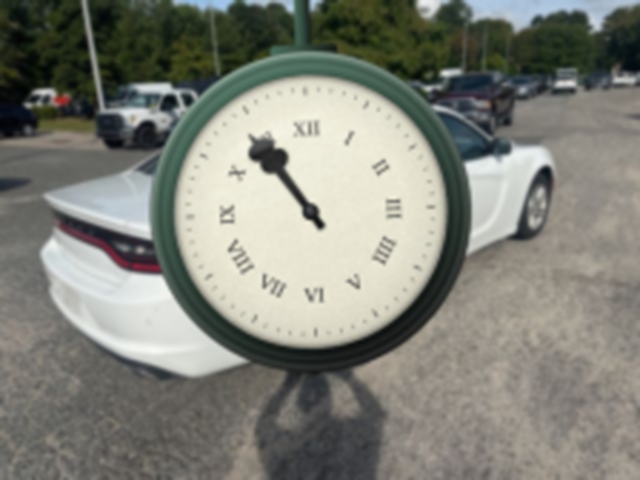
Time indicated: 10h54
